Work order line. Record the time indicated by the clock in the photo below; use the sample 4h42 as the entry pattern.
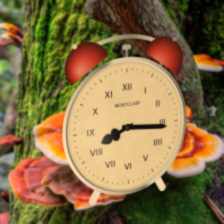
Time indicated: 8h16
